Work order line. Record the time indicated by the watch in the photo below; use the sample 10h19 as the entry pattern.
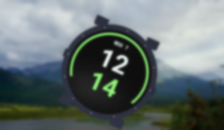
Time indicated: 12h14
